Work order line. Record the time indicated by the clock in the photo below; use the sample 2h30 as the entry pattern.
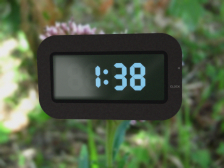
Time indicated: 1h38
